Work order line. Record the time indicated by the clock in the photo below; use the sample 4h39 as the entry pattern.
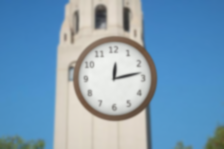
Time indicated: 12h13
